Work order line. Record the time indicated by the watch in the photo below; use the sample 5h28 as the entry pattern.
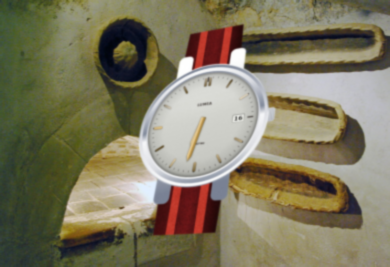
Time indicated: 6h32
